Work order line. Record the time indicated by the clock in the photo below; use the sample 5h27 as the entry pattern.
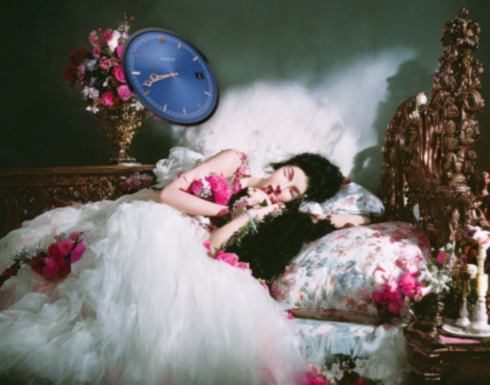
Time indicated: 8h42
